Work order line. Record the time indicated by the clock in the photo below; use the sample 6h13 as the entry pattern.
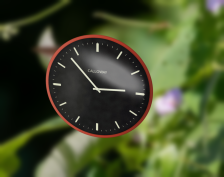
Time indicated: 2h53
